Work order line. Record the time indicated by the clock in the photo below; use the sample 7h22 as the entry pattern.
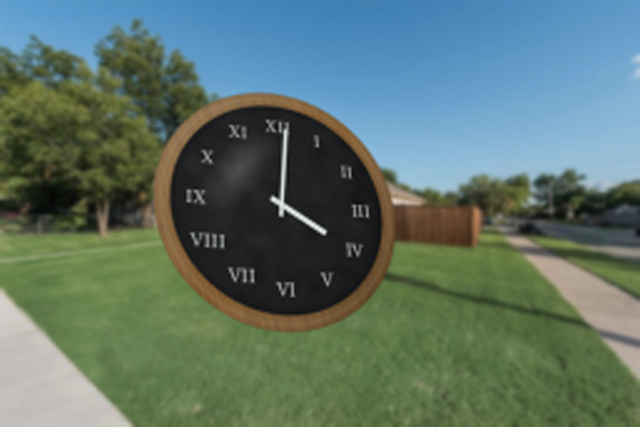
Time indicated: 4h01
